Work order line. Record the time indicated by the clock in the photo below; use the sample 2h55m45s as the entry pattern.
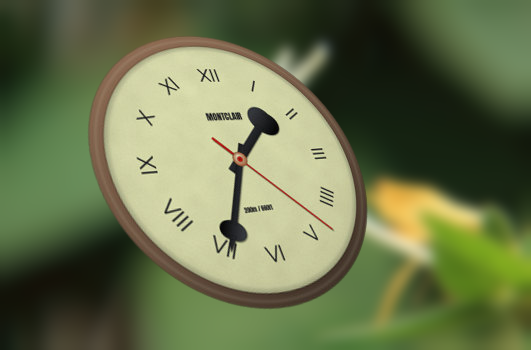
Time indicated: 1h34m23s
